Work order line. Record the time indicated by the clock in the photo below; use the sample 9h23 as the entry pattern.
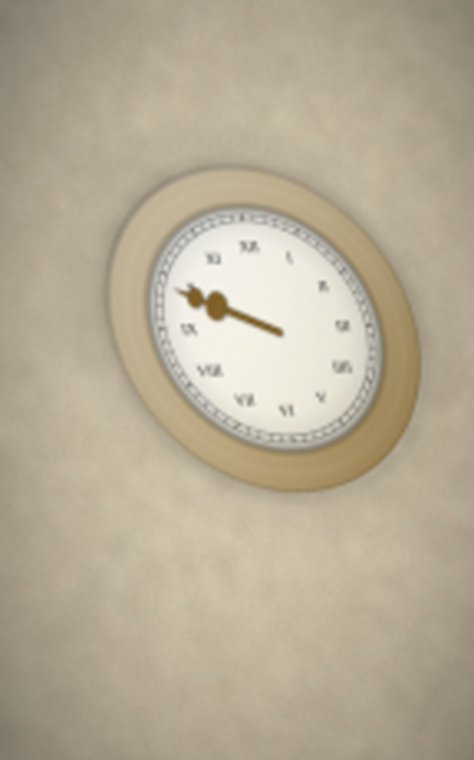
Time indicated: 9h49
